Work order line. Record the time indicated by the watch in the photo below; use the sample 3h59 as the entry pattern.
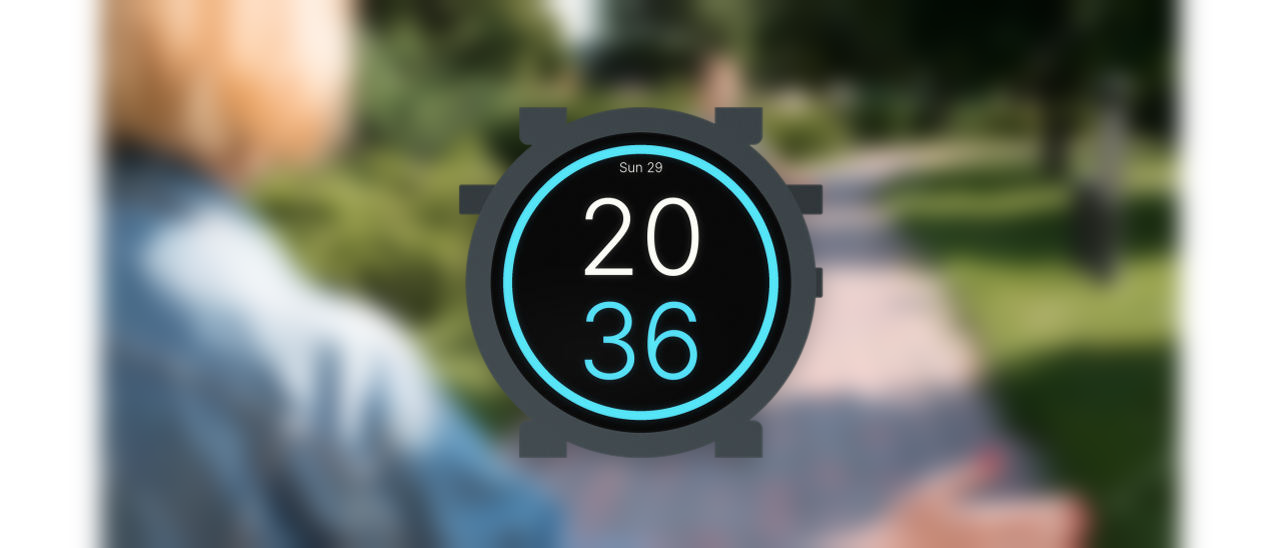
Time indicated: 20h36
